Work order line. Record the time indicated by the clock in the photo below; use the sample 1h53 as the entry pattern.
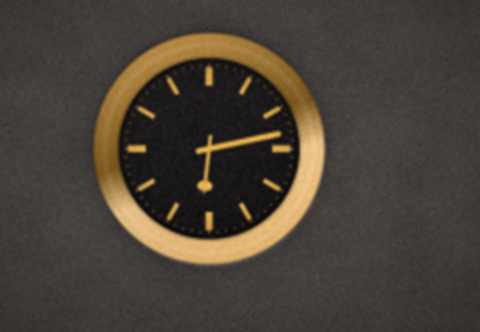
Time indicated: 6h13
